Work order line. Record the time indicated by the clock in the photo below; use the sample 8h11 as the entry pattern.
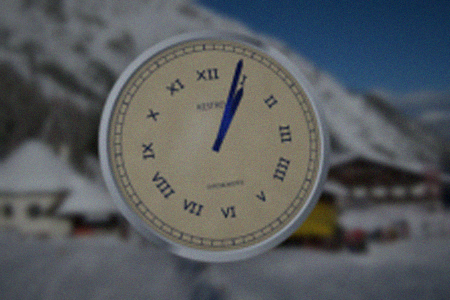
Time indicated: 1h04
